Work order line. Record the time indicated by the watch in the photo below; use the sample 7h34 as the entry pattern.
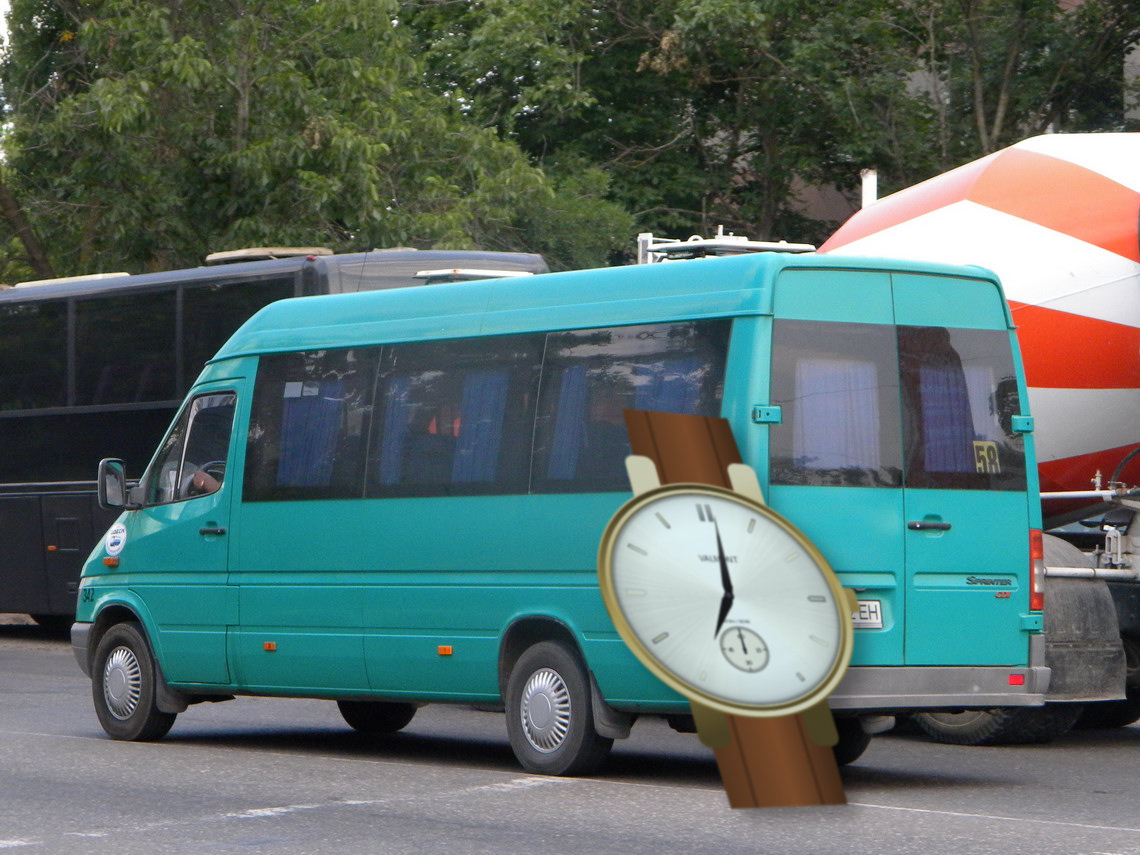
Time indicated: 7h01
